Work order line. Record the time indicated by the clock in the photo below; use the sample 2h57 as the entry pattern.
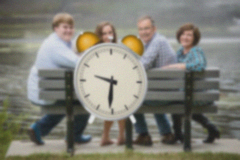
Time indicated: 9h31
